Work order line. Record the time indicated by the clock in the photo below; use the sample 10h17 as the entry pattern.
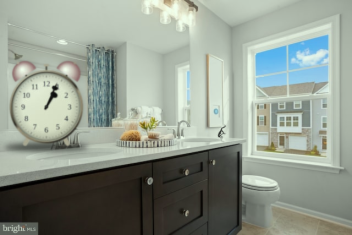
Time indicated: 1h04
